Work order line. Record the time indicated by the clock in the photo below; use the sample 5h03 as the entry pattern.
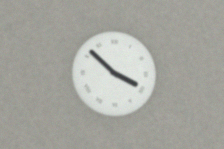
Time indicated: 3h52
